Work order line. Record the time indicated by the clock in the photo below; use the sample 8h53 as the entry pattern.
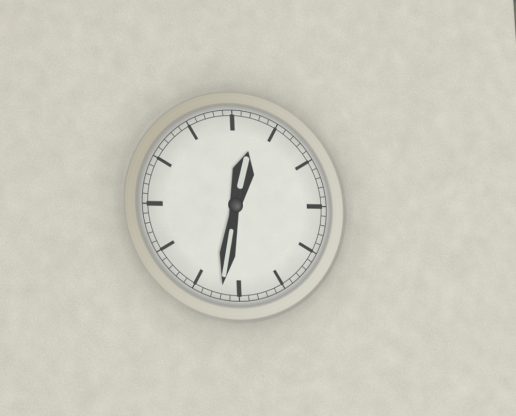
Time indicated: 12h32
